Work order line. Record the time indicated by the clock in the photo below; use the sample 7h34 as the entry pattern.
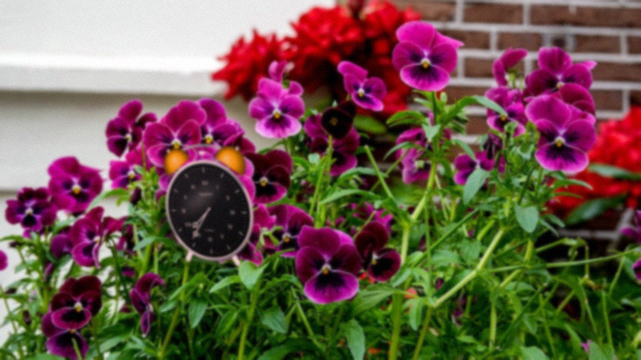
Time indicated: 7h36
